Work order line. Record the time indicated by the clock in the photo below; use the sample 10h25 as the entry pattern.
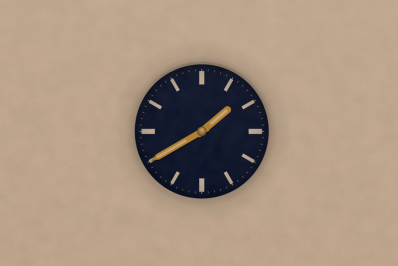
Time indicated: 1h40
